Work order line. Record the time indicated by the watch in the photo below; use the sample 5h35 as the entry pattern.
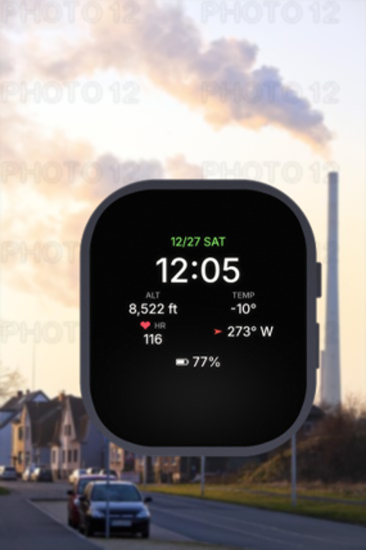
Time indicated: 12h05
